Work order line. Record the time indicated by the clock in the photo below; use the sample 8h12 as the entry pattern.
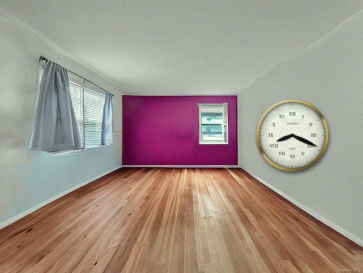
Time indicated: 8h19
